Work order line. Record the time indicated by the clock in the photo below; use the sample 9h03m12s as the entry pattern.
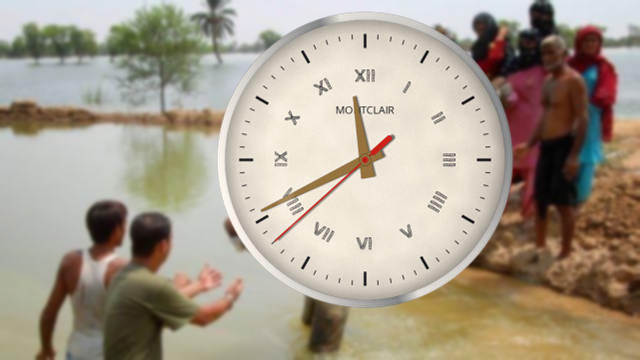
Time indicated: 11h40m38s
